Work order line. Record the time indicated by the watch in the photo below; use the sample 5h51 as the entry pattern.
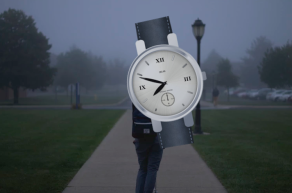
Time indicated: 7h49
